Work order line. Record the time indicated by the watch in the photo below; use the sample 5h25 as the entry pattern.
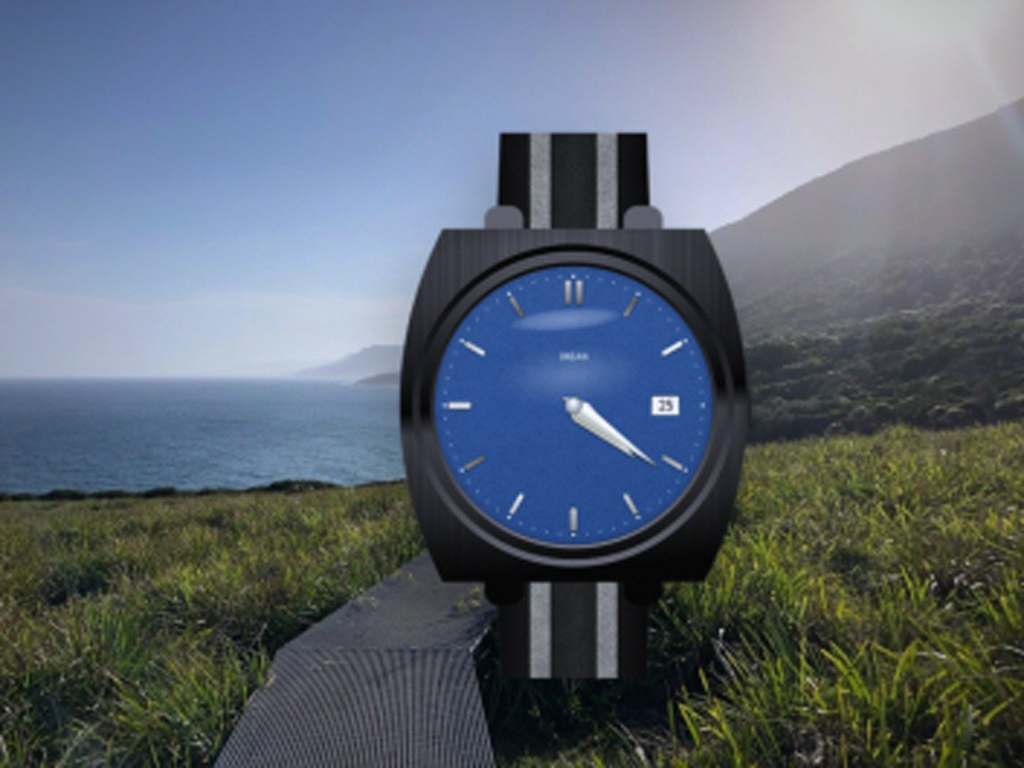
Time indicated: 4h21
